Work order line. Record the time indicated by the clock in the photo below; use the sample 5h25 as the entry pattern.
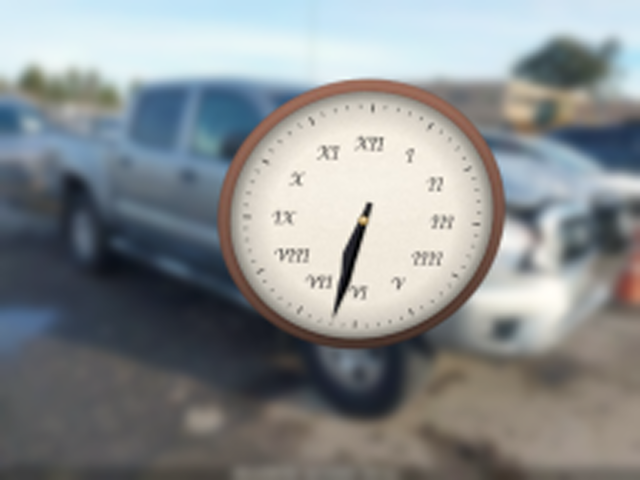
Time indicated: 6h32
